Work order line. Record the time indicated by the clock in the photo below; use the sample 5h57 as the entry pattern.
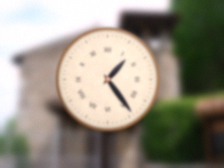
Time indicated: 1h24
